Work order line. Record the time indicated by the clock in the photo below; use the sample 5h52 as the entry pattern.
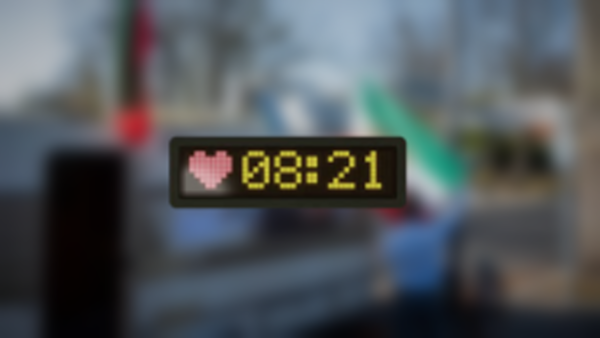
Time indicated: 8h21
